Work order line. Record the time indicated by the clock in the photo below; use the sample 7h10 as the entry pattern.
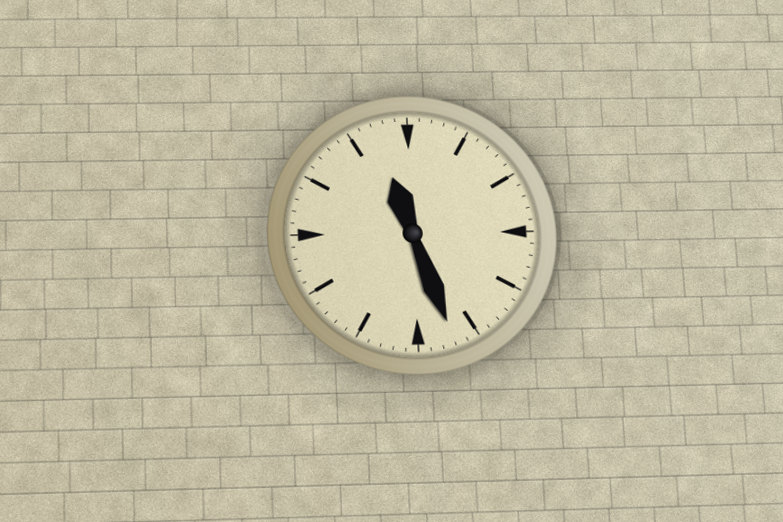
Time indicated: 11h27
